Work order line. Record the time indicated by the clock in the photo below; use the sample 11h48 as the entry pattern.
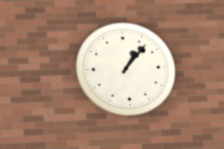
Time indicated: 1h07
